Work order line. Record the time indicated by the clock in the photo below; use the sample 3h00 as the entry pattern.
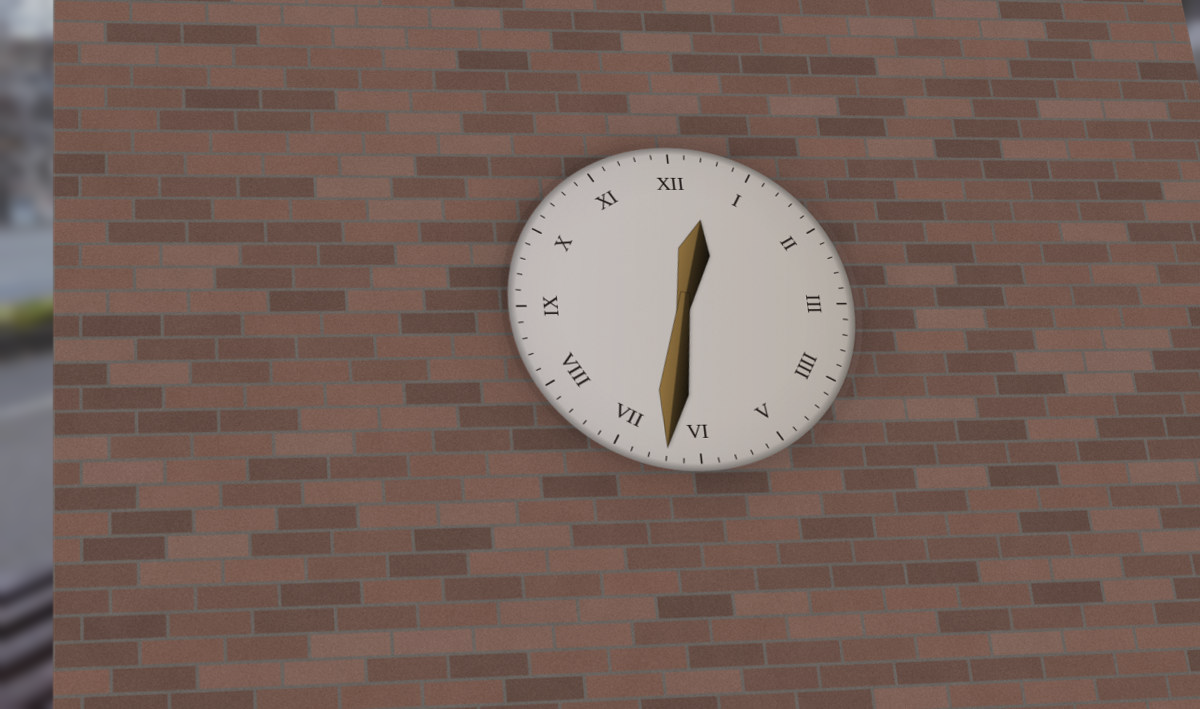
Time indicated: 12h32
